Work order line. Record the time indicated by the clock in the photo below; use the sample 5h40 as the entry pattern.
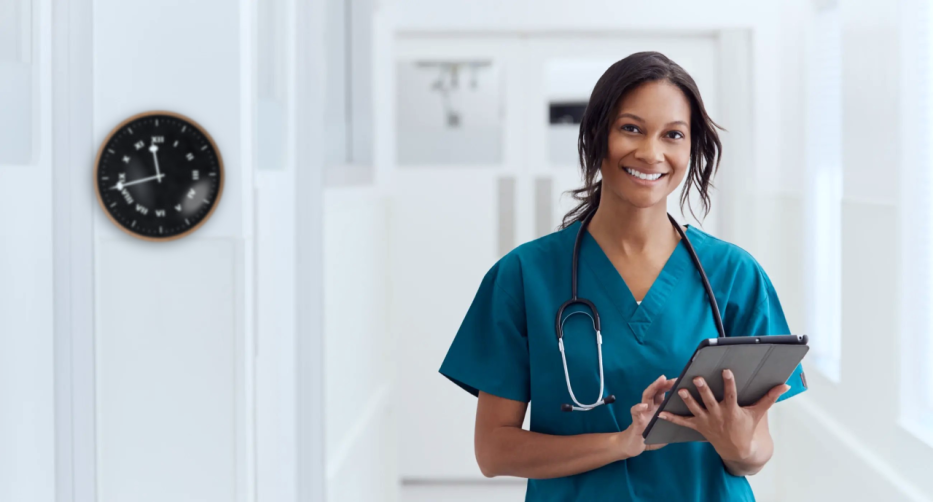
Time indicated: 11h43
